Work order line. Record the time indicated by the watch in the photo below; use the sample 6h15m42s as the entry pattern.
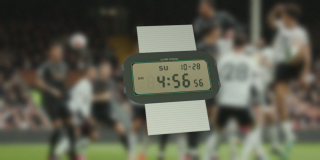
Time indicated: 4h56m56s
